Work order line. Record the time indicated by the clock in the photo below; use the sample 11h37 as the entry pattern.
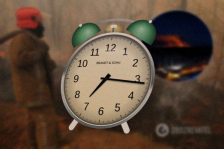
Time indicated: 7h16
